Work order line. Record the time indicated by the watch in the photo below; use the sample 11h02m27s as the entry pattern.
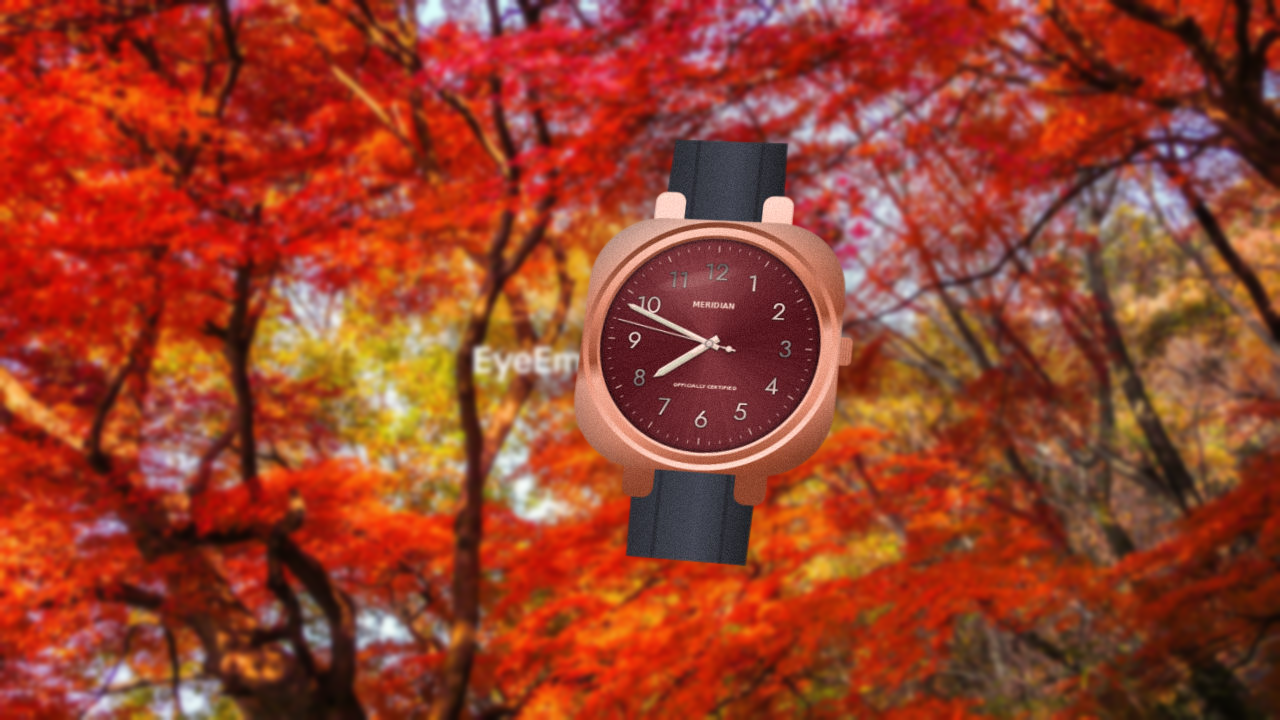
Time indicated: 7h48m47s
